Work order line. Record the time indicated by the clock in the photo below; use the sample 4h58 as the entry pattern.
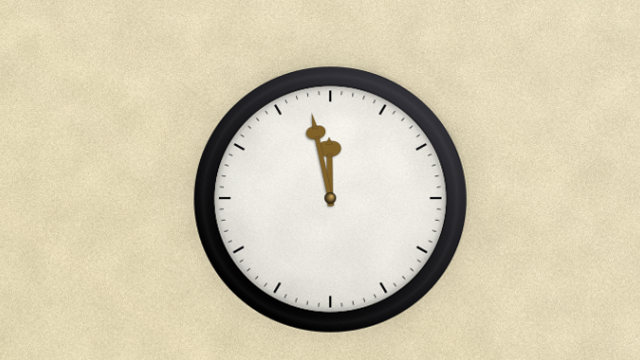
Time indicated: 11h58
